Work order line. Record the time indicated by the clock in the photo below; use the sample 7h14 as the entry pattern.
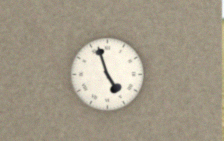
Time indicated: 4h57
